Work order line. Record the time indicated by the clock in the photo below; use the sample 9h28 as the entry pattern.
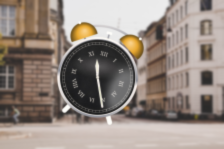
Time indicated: 11h26
